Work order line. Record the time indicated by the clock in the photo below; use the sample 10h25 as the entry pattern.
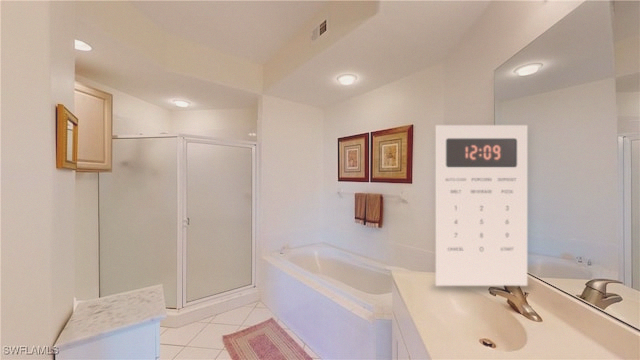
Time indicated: 12h09
